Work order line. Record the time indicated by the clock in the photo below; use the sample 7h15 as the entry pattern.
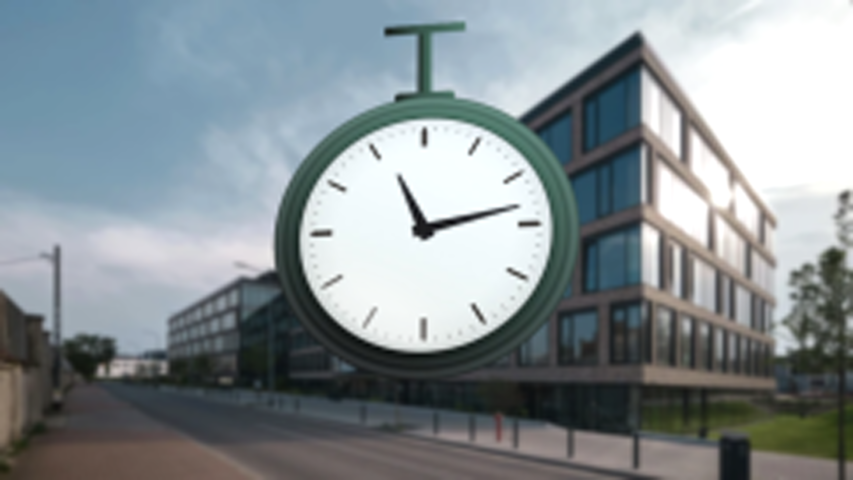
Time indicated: 11h13
